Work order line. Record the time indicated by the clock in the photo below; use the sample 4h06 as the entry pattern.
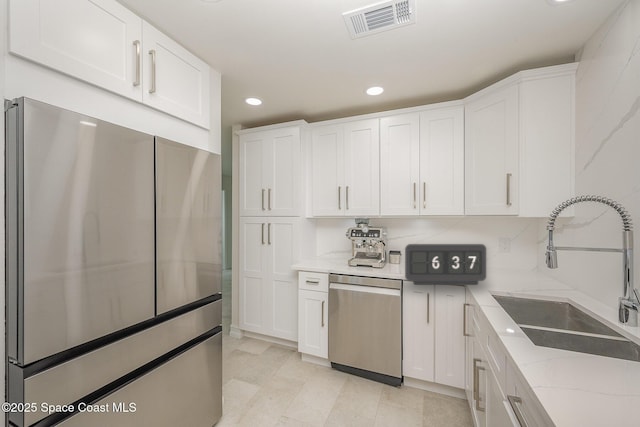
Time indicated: 6h37
